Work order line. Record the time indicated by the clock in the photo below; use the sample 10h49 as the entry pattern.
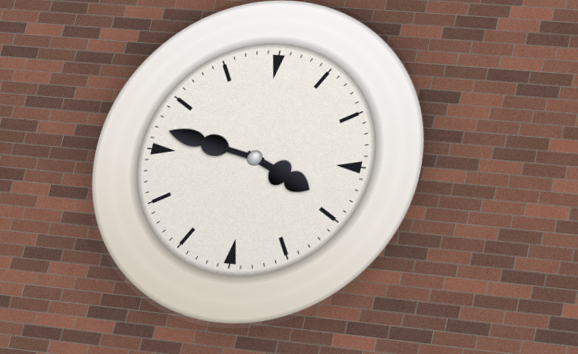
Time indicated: 3h47
